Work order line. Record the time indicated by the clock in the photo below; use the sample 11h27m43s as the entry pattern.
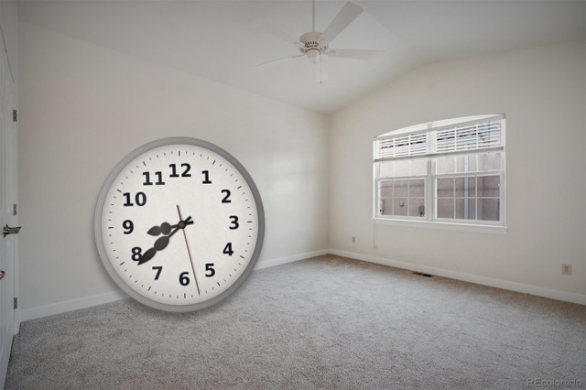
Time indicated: 8h38m28s
